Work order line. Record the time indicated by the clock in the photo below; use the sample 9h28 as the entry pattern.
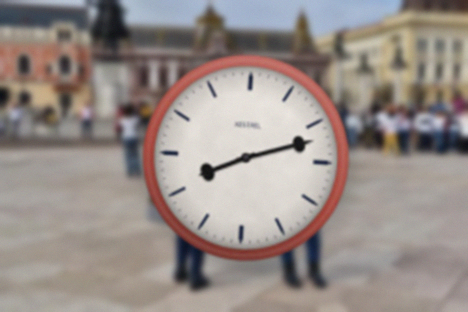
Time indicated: 8h12
